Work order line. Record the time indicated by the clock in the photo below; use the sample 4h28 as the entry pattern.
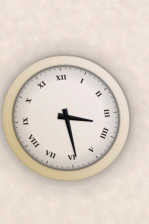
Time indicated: 3h29
